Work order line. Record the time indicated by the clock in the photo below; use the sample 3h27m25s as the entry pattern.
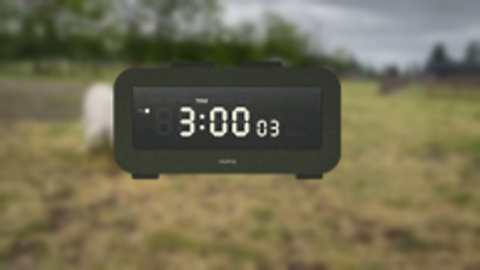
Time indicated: 3h00m03s
